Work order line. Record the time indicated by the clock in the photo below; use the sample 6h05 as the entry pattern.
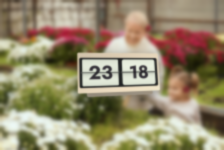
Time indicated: 23h18
